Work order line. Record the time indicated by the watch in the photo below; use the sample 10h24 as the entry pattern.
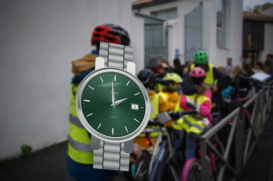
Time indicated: 1h59
